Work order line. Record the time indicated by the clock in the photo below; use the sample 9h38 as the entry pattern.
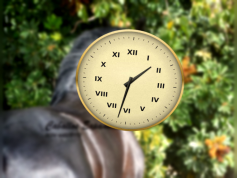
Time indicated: 1h32
